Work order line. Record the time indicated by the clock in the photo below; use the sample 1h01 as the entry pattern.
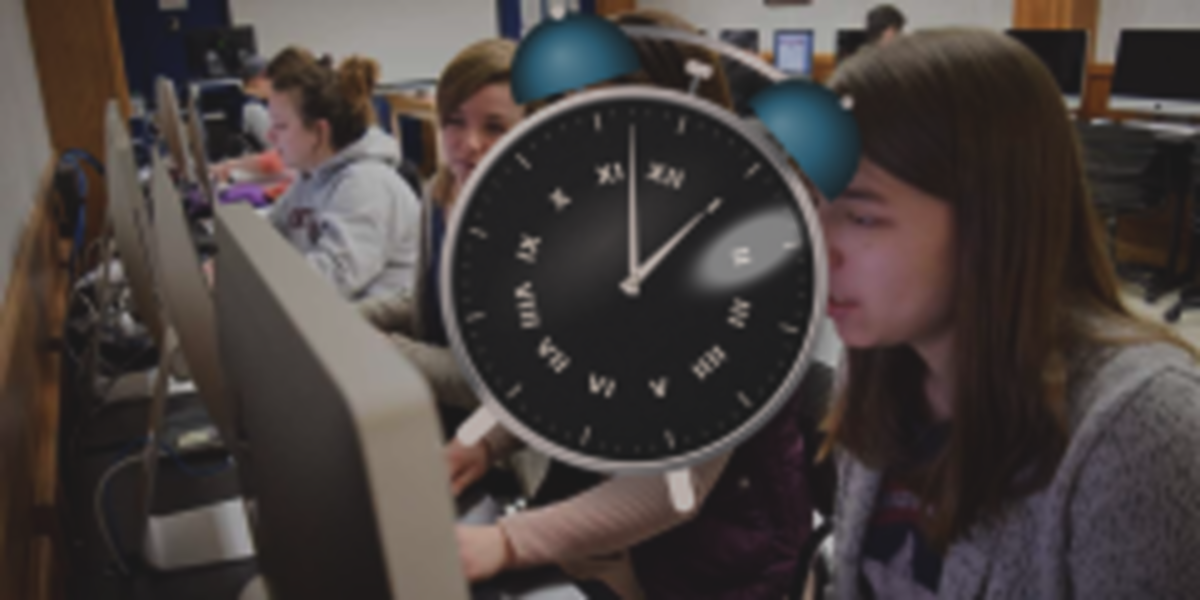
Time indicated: 12h57
